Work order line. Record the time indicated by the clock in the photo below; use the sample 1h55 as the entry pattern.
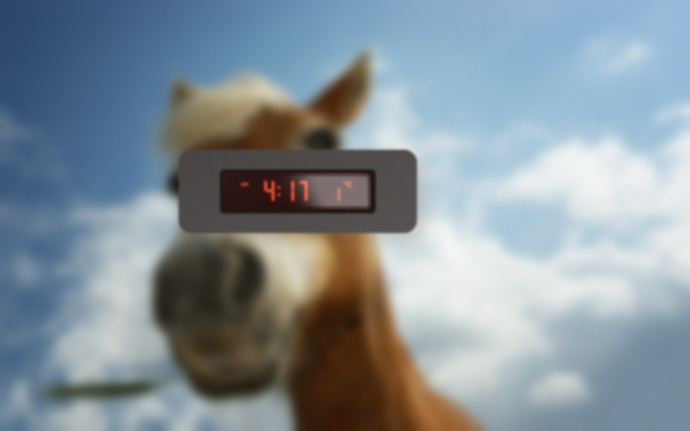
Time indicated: 4h17
